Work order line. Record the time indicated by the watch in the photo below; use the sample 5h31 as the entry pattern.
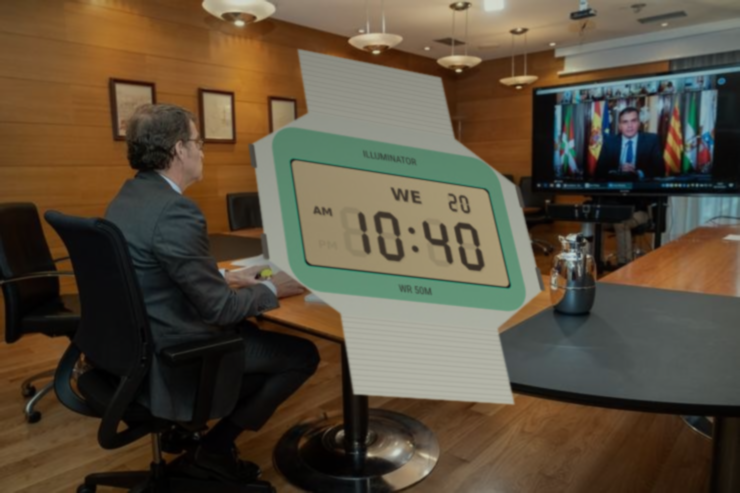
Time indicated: 10h40
